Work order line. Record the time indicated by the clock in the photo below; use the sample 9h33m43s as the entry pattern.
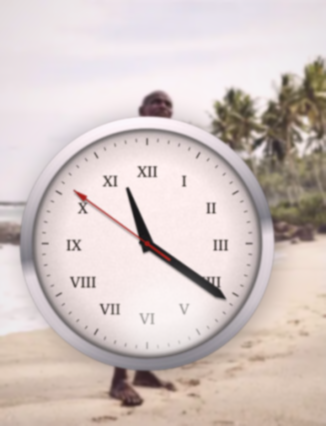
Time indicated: 11h20m51s
